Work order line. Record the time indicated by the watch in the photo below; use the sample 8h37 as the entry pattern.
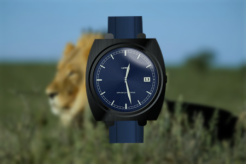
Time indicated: 12h28
